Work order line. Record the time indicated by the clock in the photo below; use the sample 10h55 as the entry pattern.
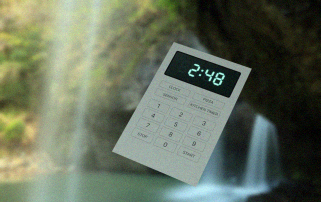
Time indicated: 2h48
